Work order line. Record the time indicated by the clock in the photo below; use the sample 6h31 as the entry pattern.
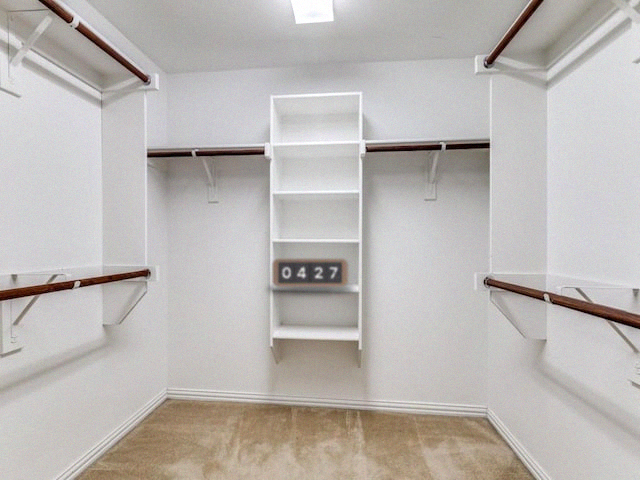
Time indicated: 4h27
